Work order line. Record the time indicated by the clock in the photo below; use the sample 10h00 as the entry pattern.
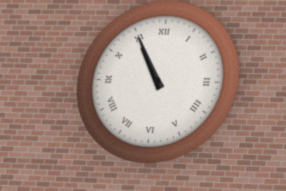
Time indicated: 10h55
